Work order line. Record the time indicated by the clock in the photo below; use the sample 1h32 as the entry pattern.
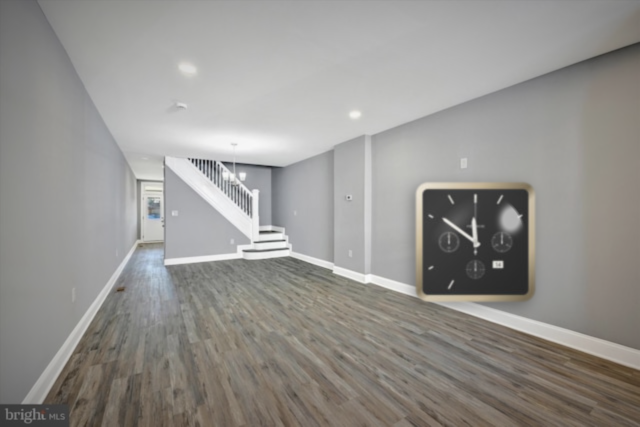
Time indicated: 11h51
